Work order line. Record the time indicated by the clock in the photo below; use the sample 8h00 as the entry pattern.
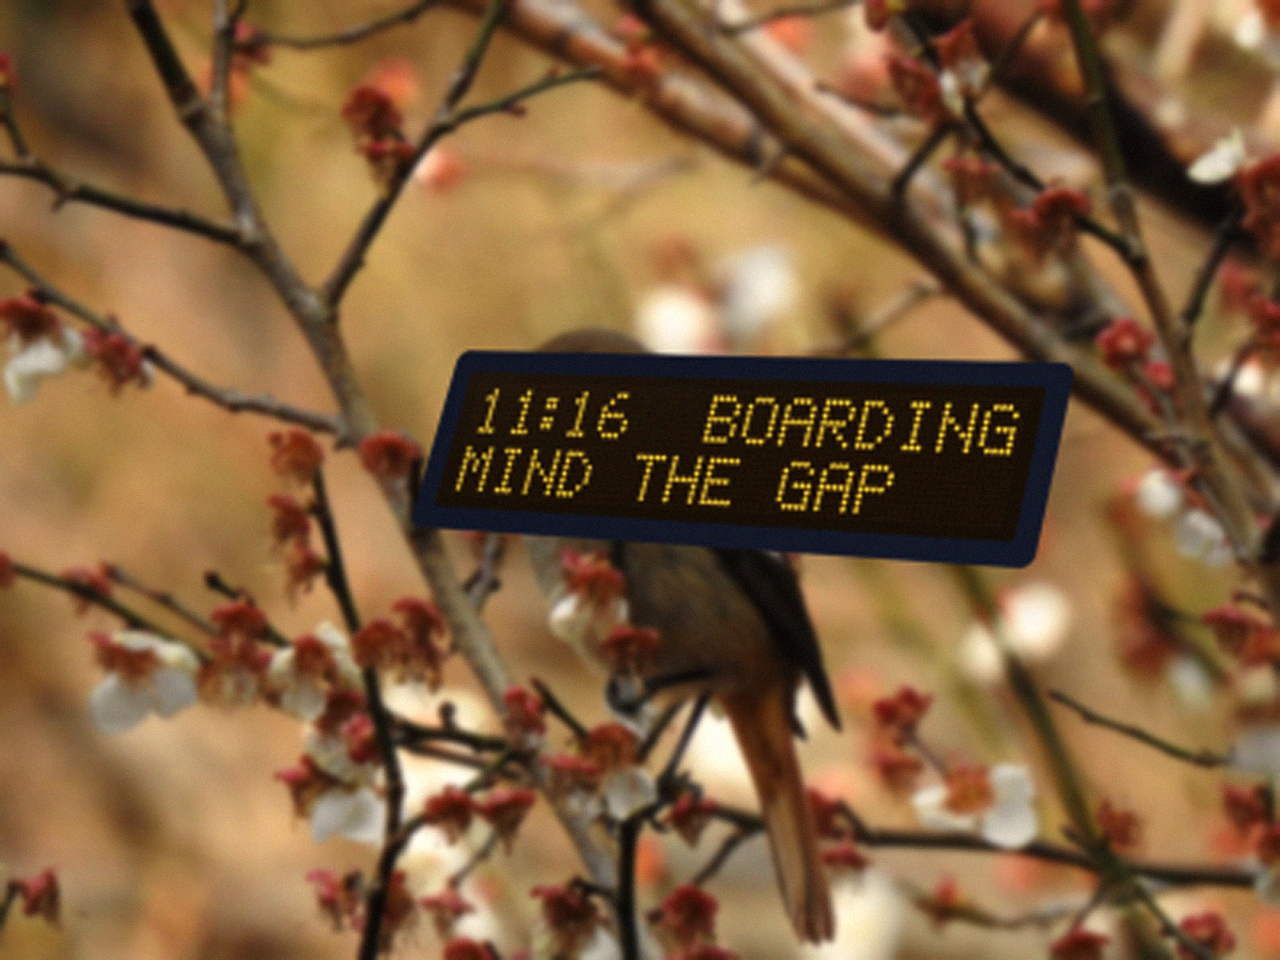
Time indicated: 11h16
